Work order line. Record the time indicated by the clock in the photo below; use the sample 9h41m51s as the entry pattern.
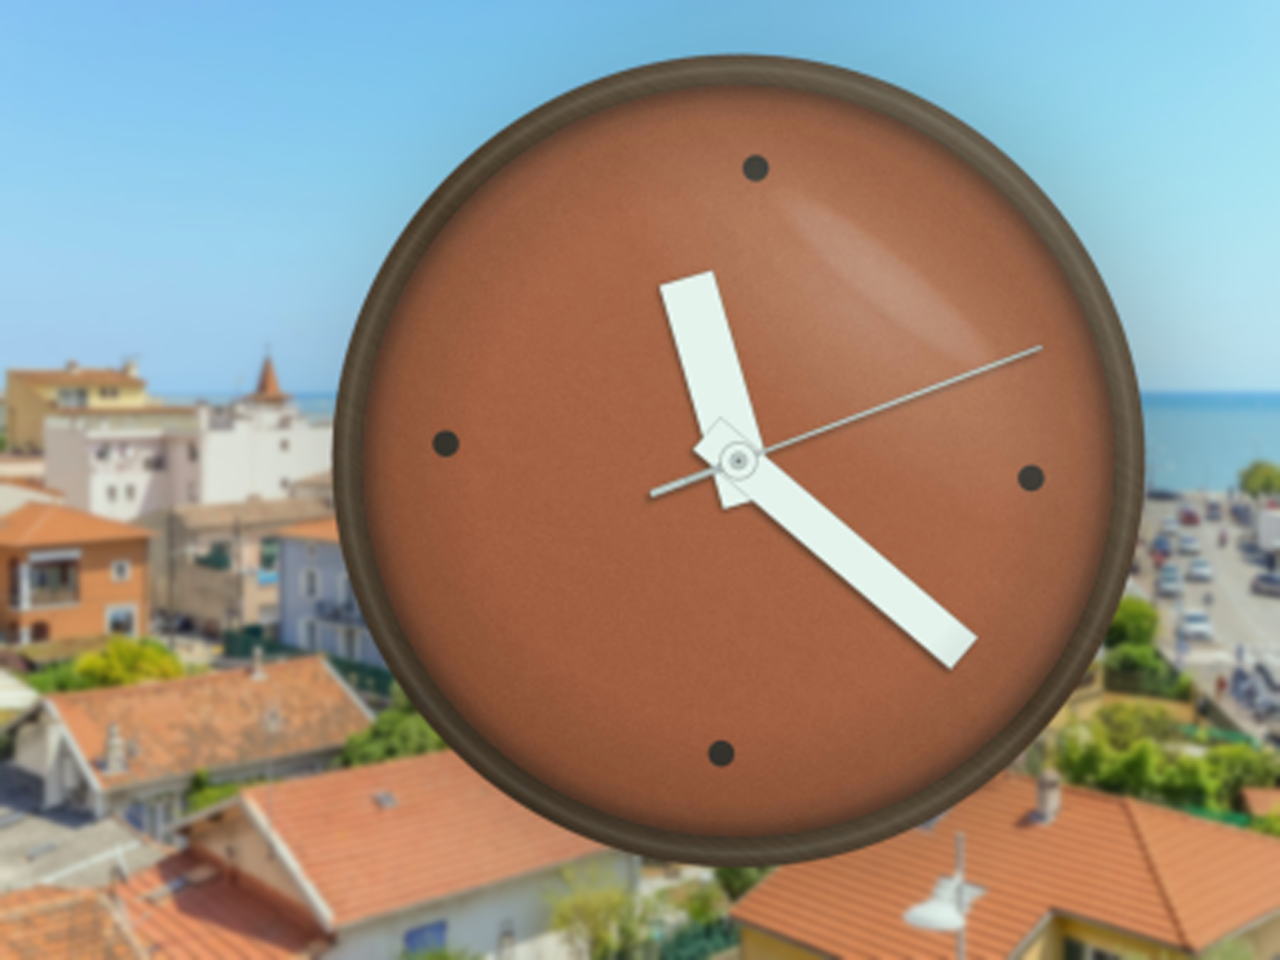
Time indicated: 11h21m11s
